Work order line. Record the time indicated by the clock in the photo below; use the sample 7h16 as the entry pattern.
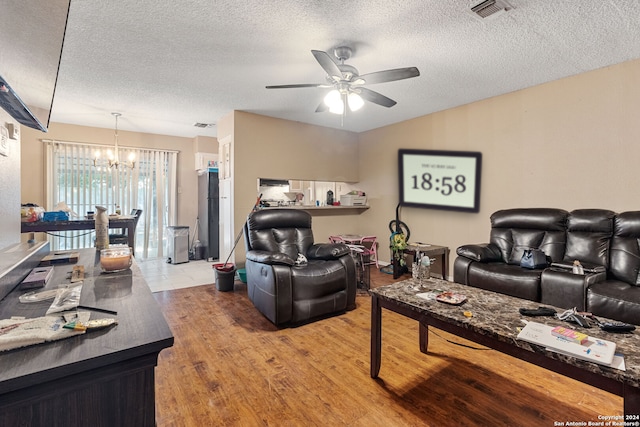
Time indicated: 18h58
